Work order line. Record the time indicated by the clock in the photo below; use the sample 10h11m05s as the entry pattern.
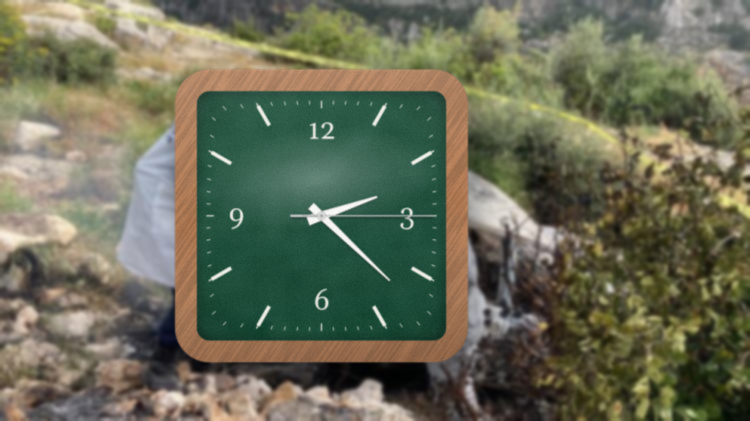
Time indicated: 2h22m15s
